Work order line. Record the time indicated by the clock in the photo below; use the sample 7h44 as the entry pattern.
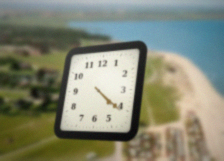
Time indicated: 4h21
